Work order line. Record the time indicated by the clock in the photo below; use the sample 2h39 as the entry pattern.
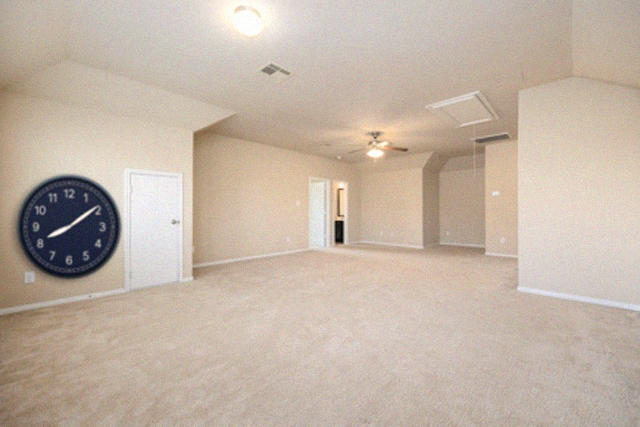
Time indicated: 8h09
